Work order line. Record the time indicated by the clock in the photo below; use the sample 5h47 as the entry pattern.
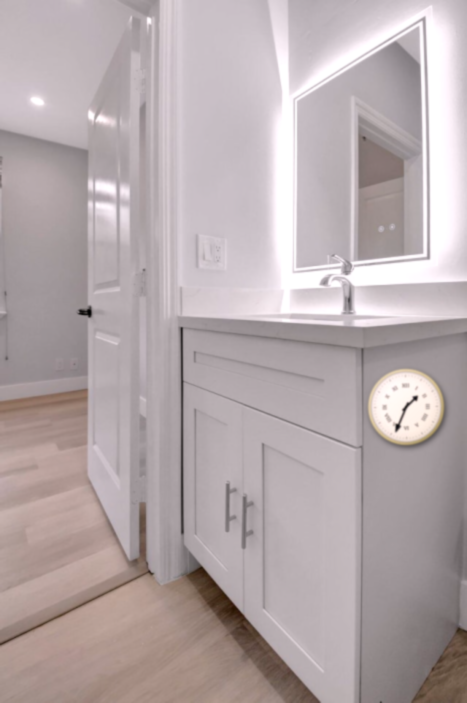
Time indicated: 1h34
